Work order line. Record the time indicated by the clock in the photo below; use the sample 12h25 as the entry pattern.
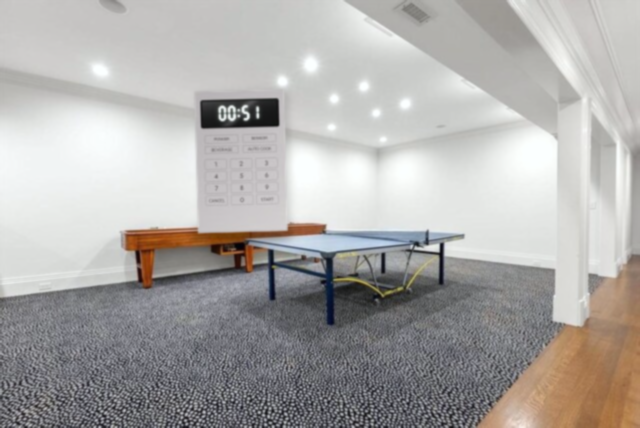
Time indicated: 0h51
